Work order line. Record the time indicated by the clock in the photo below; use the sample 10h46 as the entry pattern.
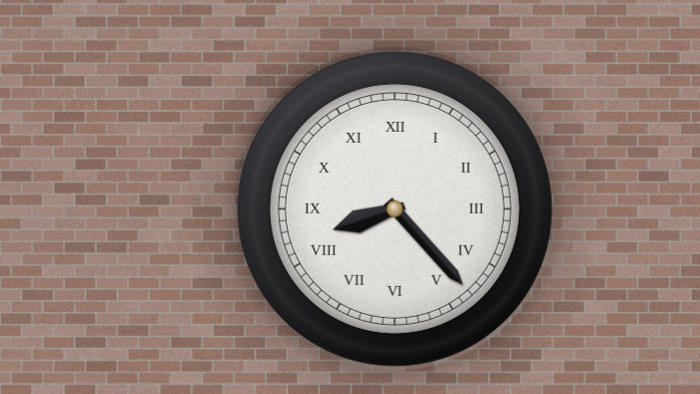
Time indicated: 8h23
